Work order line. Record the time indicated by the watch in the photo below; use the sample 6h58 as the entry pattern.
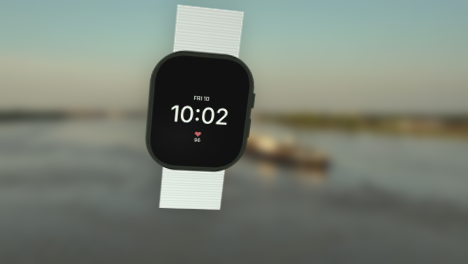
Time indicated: 10h02
